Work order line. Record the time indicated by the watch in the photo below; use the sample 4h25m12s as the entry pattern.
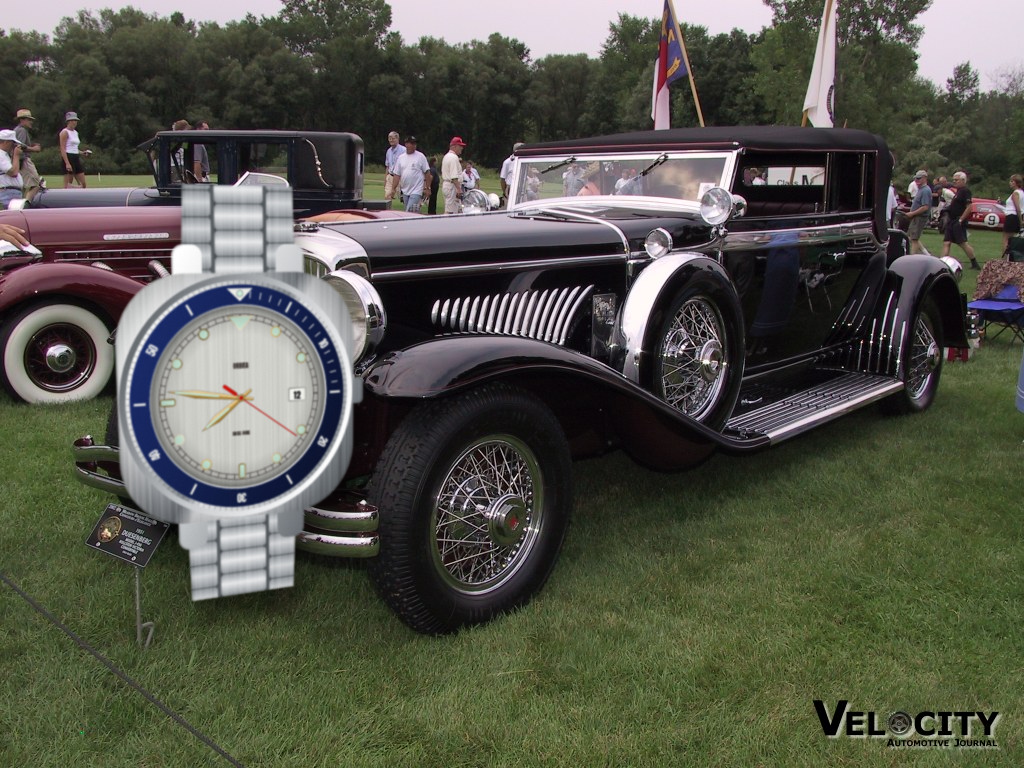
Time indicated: 7h46m21s
